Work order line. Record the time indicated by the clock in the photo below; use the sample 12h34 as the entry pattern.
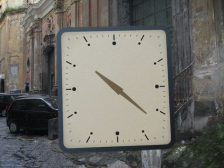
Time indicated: 10h22
